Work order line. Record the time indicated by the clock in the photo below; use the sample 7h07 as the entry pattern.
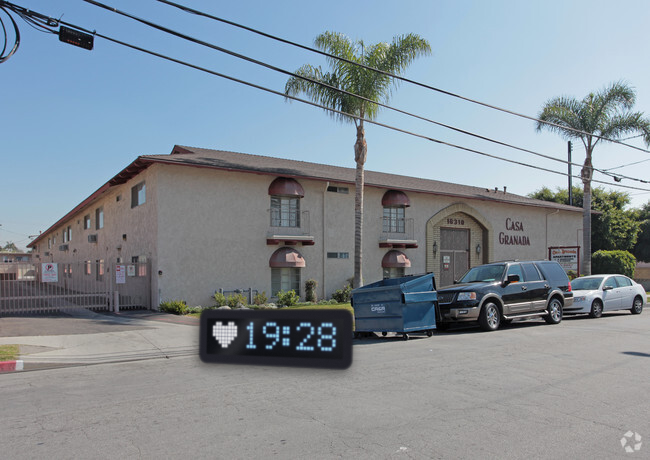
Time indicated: 19h28
